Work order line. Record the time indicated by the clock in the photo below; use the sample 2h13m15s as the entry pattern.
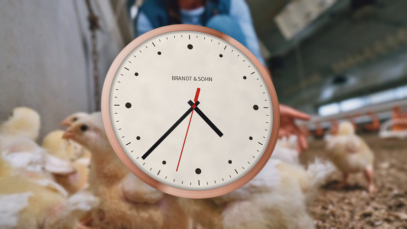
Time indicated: 4h37m33s
